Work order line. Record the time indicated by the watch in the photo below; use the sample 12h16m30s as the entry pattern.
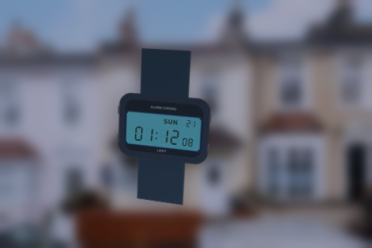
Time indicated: 1h12m08s
